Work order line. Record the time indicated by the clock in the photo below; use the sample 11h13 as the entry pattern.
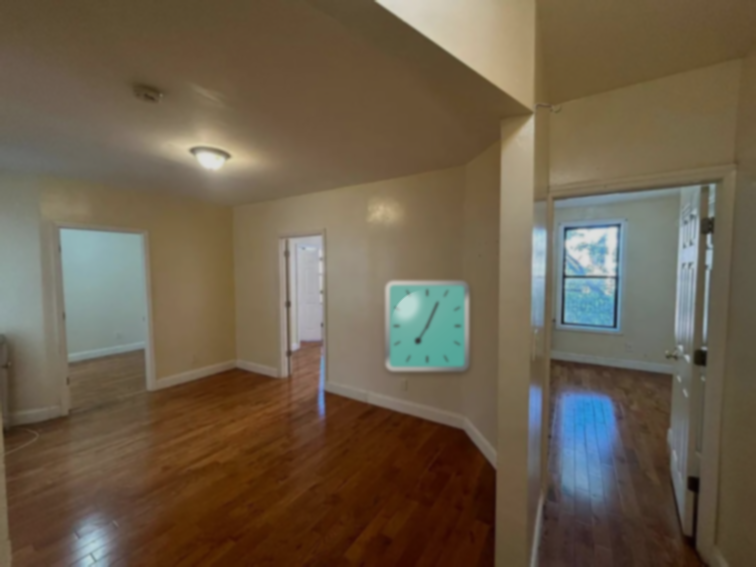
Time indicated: 7h04
